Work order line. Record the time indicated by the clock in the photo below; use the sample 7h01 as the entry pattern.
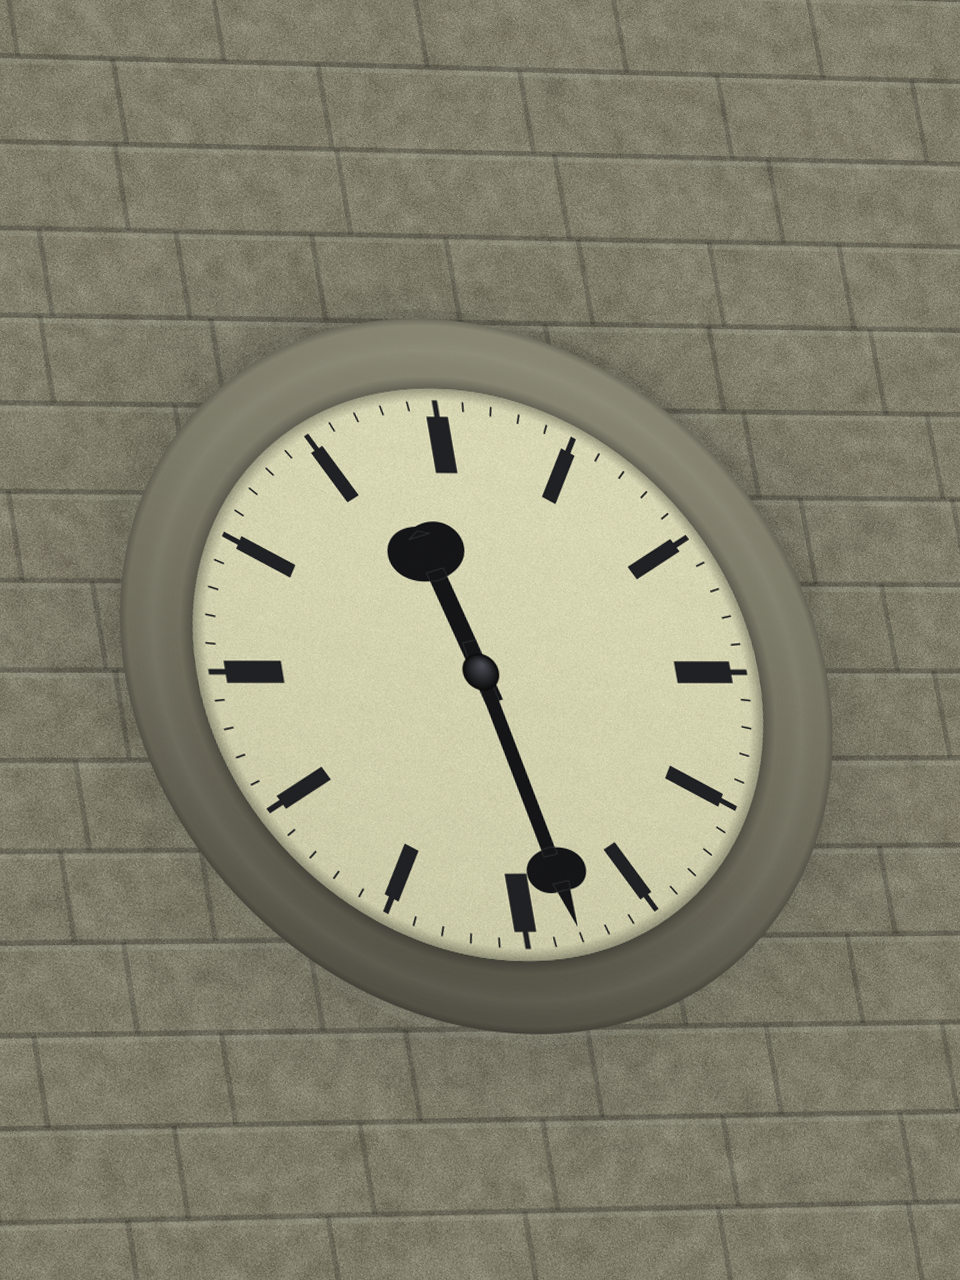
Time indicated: 11h28
